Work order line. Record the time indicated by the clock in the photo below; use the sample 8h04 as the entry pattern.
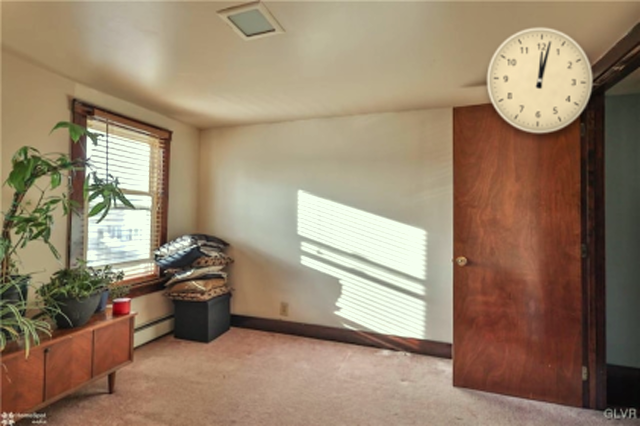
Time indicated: 12h02
